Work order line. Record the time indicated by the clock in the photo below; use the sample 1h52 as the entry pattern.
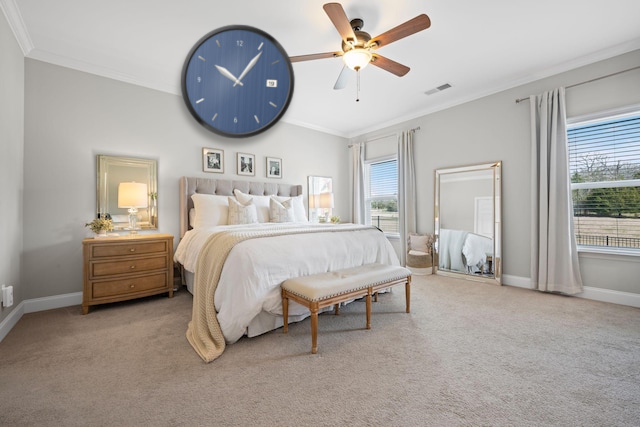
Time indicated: 10h06
